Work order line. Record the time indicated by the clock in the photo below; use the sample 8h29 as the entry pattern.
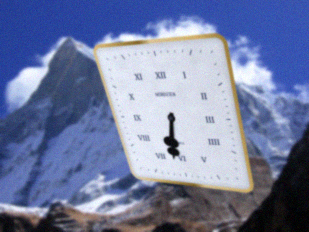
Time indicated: 6h32
